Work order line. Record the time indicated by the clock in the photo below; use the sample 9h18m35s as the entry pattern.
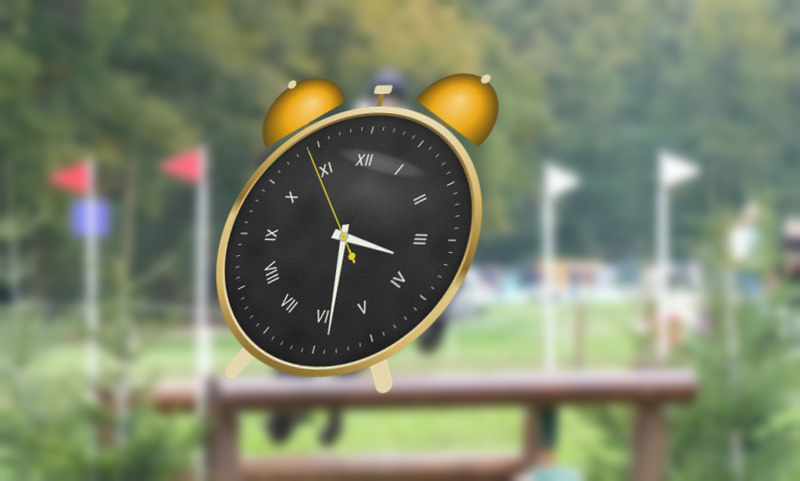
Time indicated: 3h28m54s
